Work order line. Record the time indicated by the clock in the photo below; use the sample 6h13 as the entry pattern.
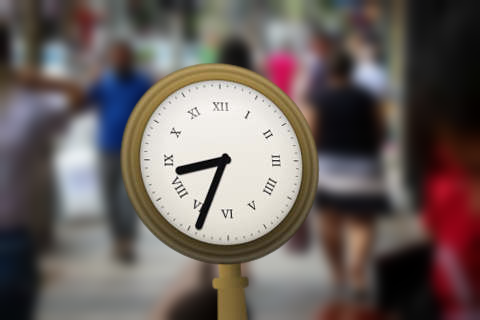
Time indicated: 8h34
